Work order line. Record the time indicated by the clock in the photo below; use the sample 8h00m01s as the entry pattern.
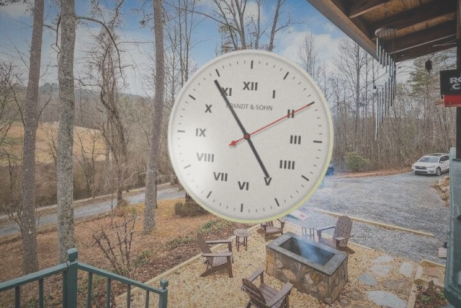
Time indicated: 4h54m10s
